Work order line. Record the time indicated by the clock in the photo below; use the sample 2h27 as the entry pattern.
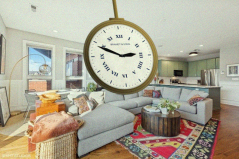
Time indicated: 2h49
